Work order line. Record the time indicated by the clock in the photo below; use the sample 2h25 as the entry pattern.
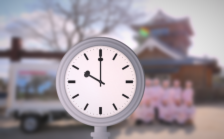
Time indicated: 10h00
